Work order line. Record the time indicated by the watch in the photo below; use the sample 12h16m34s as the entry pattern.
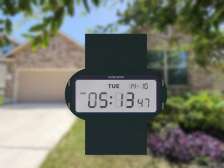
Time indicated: 5h13m47s
